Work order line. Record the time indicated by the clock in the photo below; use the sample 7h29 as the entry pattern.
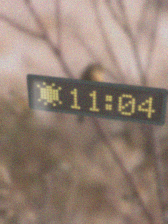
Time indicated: 11h04
